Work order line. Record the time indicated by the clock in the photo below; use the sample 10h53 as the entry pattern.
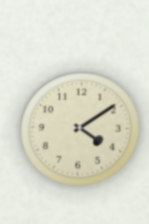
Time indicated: 4h09
